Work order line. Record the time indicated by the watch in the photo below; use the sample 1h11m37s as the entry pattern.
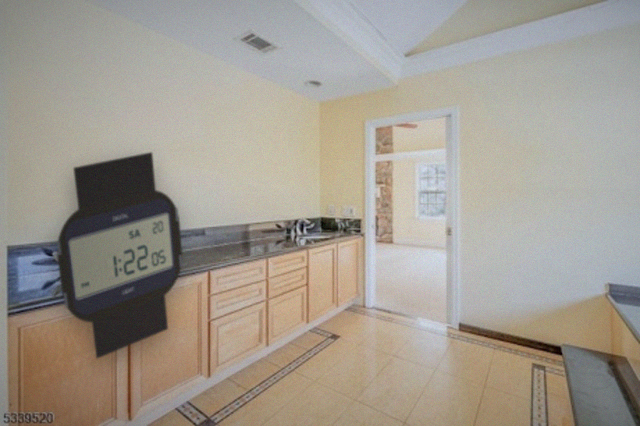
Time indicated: 1h22m05s
